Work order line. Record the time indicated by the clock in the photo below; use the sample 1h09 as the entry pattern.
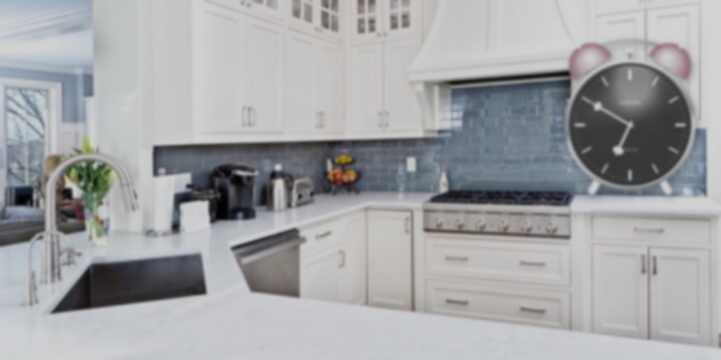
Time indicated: 6h50
